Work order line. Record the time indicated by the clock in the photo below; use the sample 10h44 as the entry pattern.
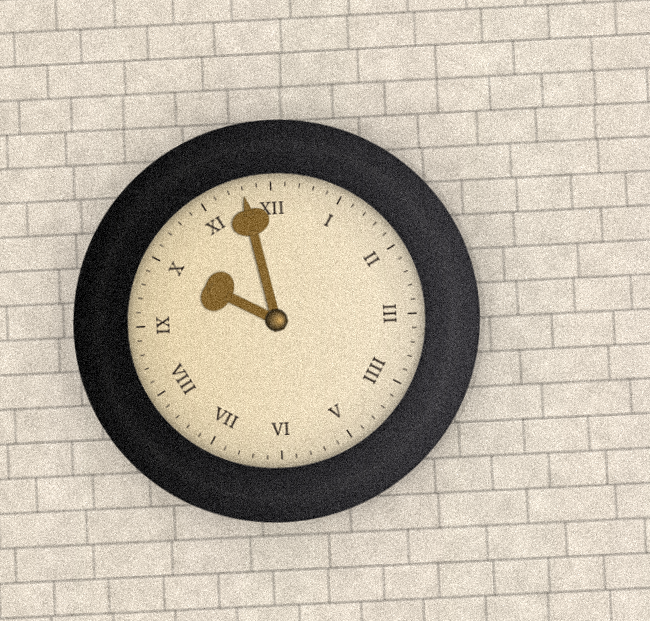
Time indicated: 9h58
